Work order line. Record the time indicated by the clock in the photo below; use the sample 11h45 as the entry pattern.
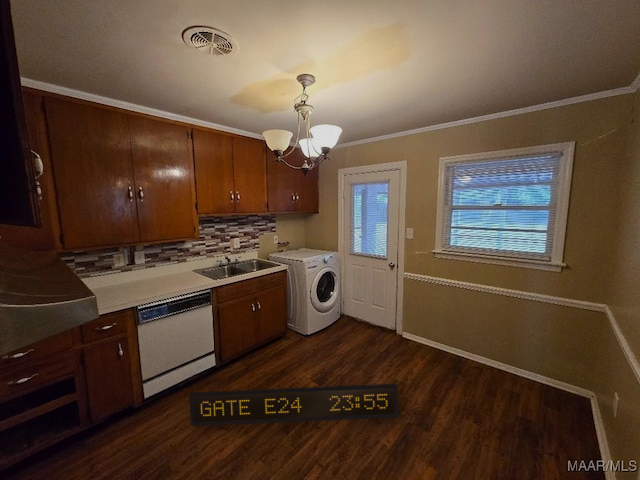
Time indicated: 23h55
